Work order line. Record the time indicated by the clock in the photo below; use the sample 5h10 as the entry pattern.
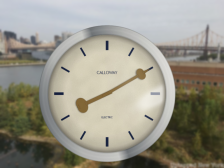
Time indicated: 8h10
